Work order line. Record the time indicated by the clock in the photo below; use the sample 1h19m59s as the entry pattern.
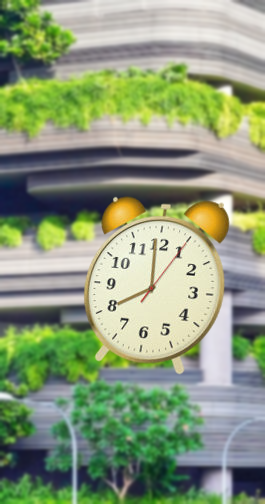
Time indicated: 7h59m05s
